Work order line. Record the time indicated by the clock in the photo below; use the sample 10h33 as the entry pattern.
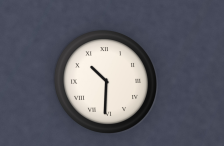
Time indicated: 10h31
